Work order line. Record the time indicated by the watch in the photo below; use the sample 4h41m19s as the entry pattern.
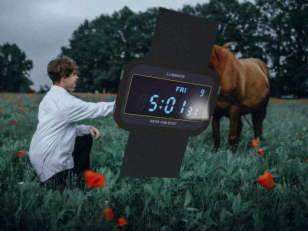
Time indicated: 5h01m31s
